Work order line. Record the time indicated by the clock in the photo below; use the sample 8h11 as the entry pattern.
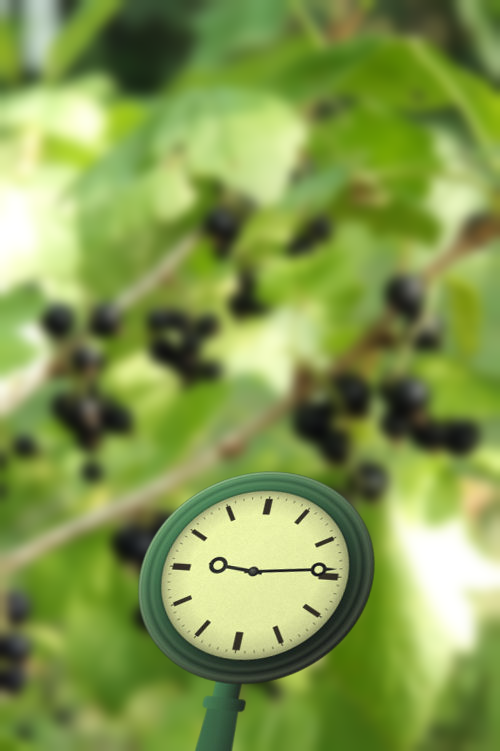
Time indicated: 9h14
